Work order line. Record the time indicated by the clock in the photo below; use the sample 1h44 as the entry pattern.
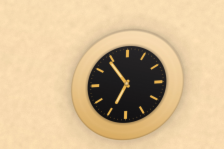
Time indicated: 6h54
